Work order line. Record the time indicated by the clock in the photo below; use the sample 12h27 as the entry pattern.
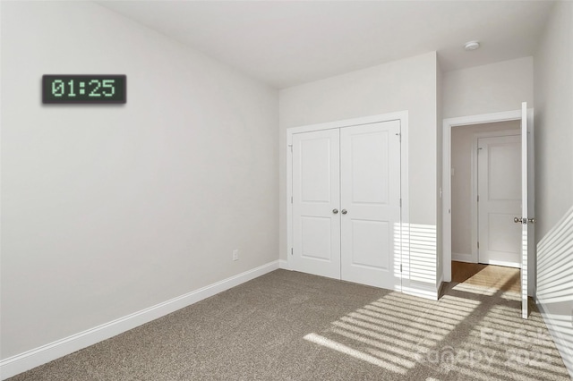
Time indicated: 1h25
